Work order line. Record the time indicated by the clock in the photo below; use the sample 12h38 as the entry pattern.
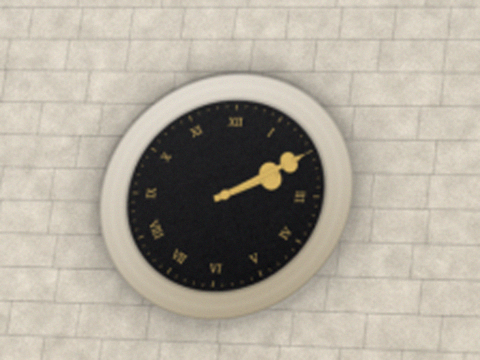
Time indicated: 2h10
